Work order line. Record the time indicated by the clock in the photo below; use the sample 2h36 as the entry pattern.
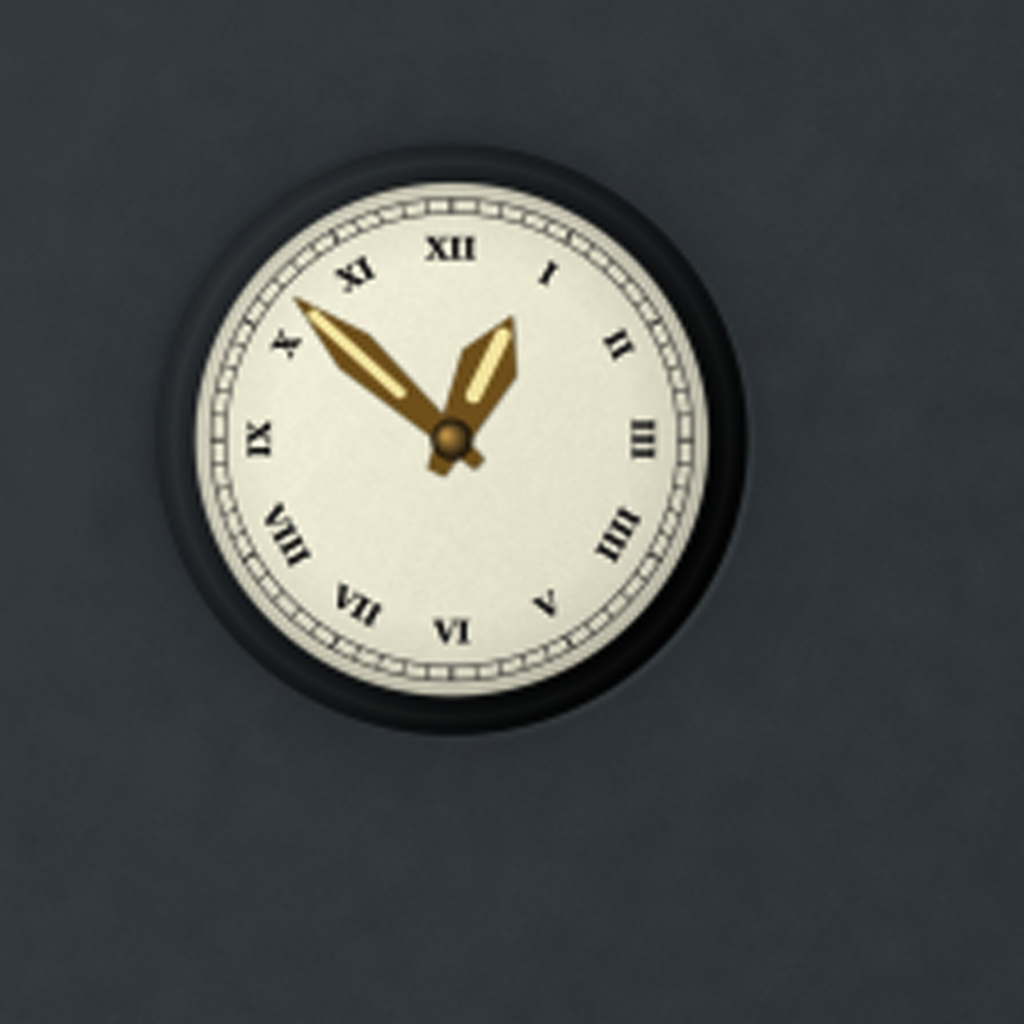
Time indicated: 12h52
